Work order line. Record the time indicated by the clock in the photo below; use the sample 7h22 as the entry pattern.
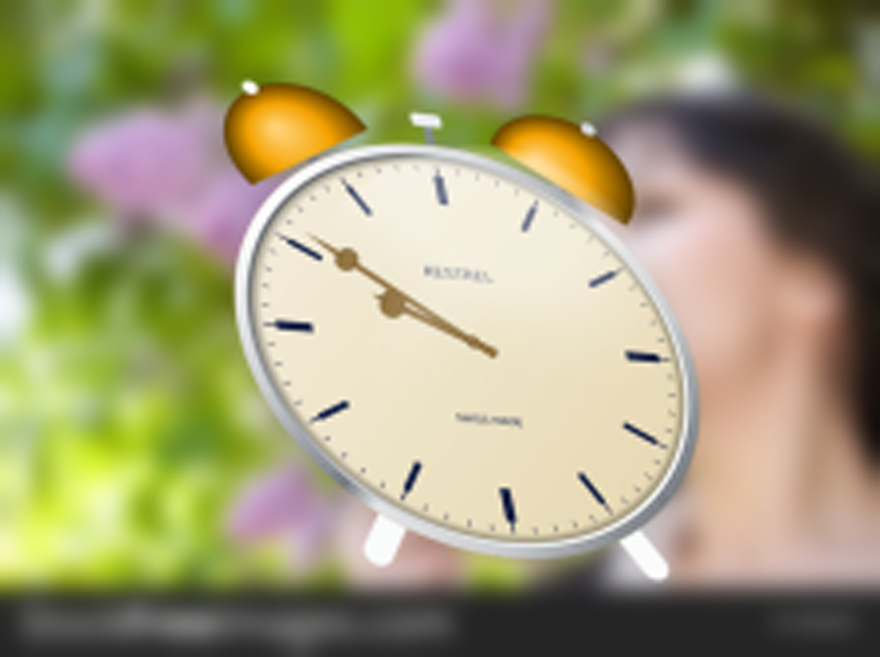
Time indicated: 9h51
